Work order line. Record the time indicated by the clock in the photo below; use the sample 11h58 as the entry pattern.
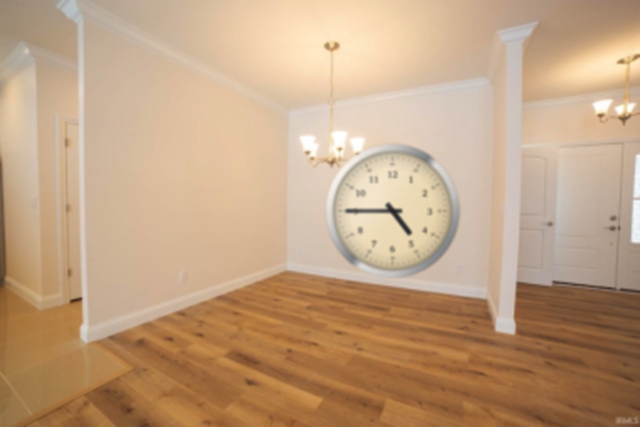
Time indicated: 4h45
